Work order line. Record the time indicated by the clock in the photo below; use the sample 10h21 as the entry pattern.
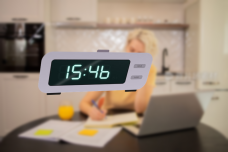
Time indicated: 15h46
